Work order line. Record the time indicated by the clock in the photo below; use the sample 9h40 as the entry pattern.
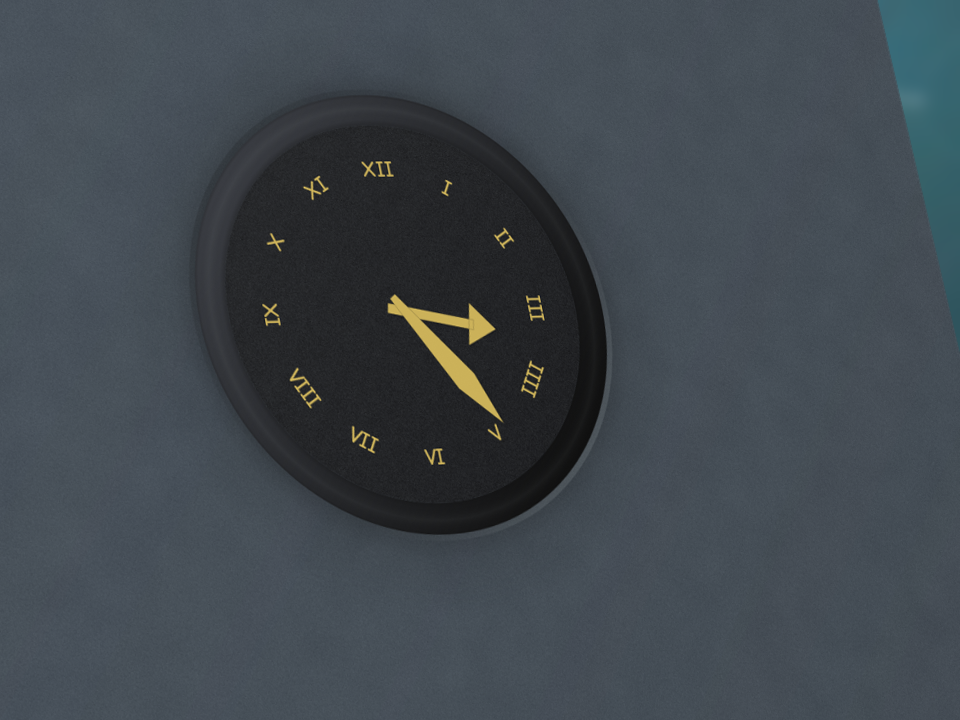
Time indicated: 3h24
